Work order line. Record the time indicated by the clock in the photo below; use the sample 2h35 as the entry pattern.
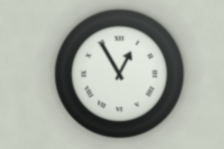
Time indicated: 12h55
